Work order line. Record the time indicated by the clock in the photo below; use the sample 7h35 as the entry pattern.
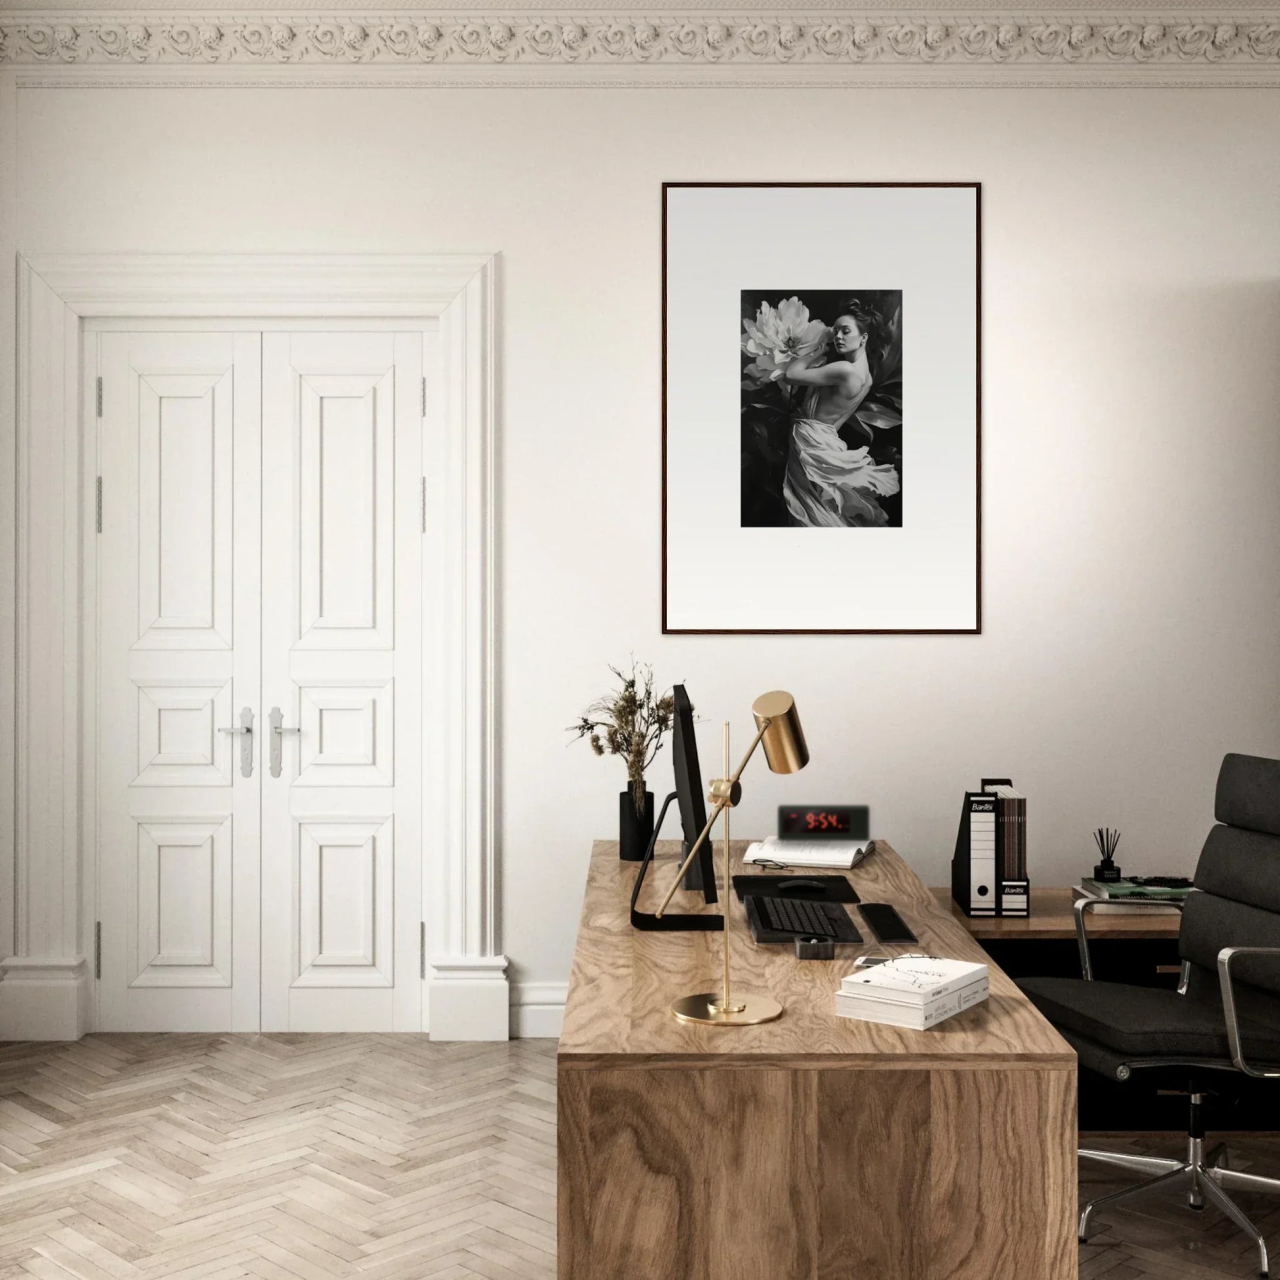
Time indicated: 9h54
